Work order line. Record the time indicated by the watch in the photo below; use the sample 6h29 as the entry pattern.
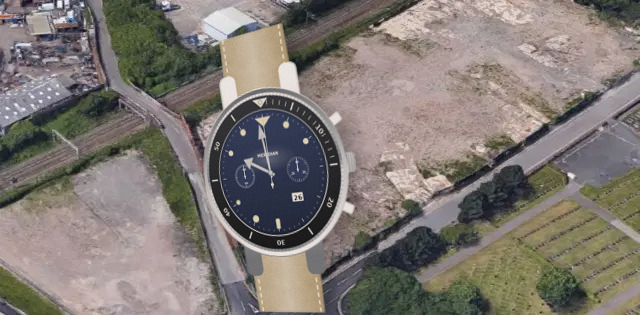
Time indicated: 9h59
